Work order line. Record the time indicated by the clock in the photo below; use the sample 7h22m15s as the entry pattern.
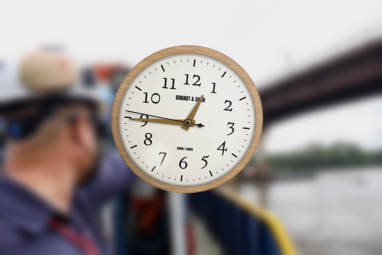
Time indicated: 12h44m46s
